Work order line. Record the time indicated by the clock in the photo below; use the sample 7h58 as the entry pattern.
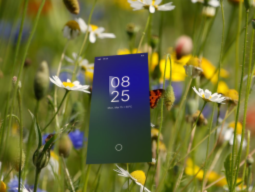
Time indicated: 8h25
